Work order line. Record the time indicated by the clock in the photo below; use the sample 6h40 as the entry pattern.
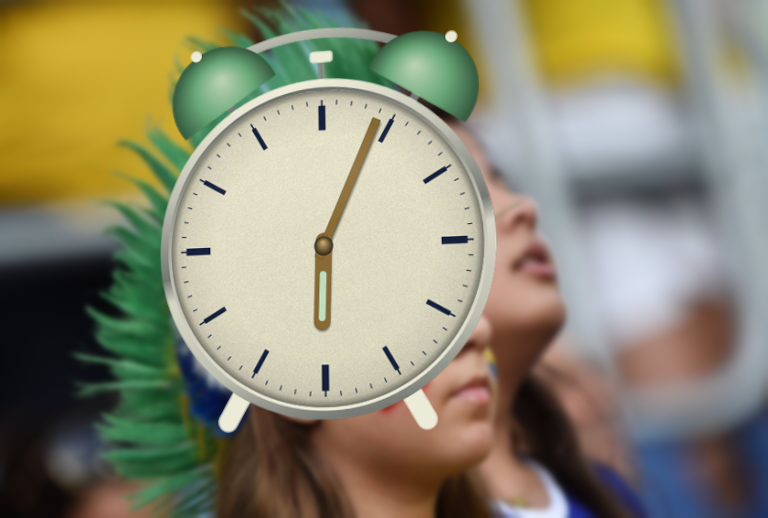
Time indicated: 6h04
